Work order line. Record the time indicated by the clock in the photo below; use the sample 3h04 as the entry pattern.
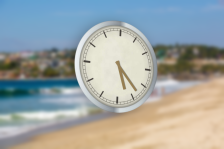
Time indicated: 5h23
